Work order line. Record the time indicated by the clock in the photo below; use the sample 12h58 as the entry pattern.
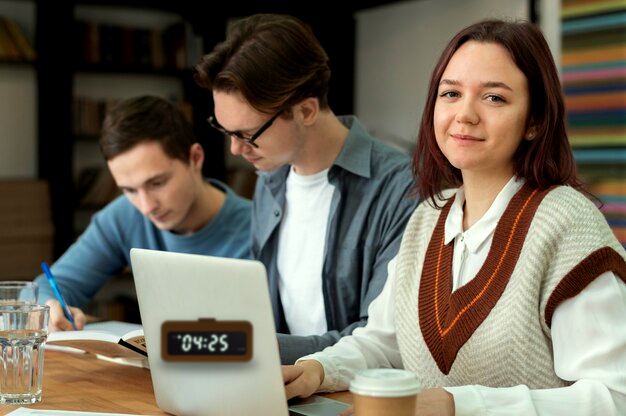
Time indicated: 4h25
